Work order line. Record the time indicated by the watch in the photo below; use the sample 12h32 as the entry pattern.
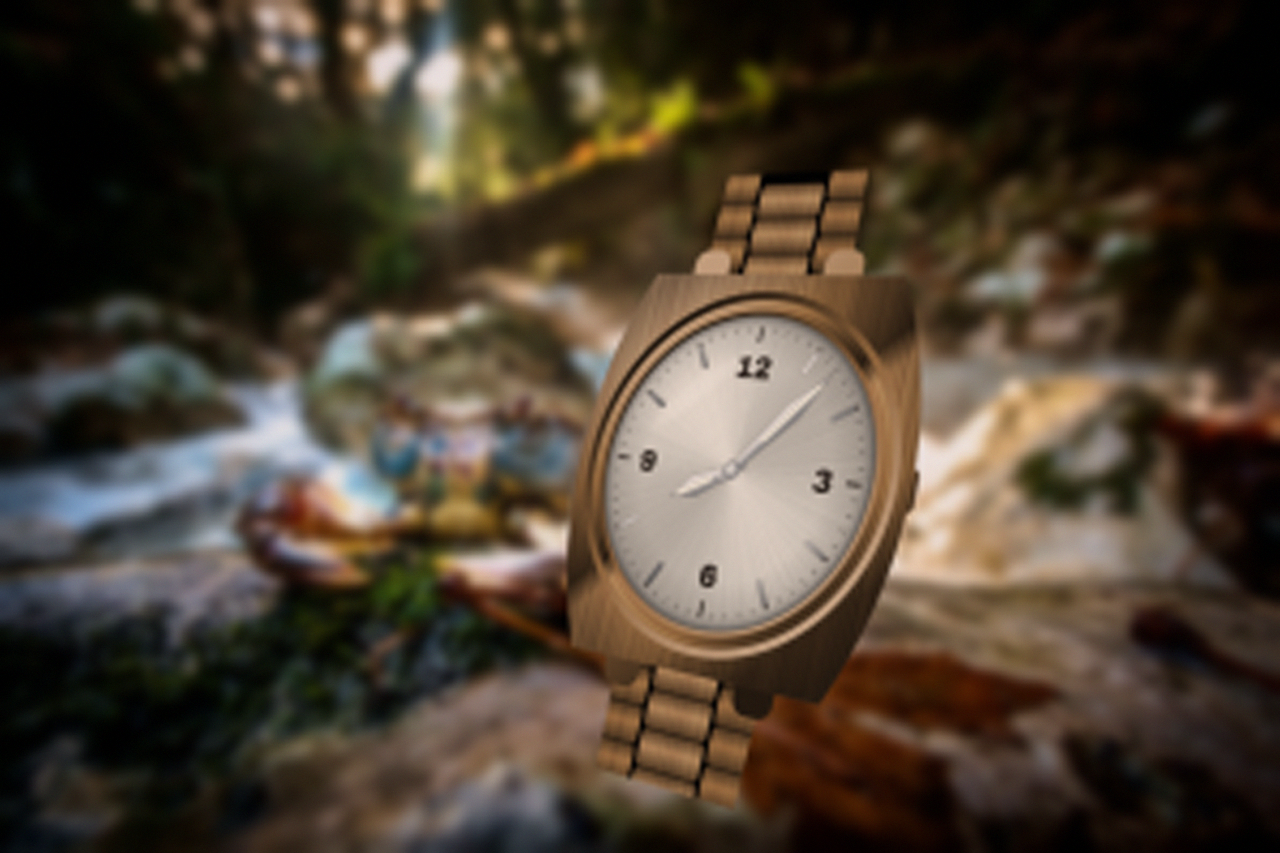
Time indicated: 8h07
